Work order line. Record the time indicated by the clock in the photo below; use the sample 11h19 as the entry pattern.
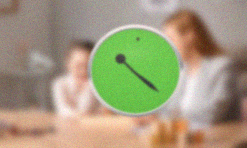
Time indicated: 10h21
